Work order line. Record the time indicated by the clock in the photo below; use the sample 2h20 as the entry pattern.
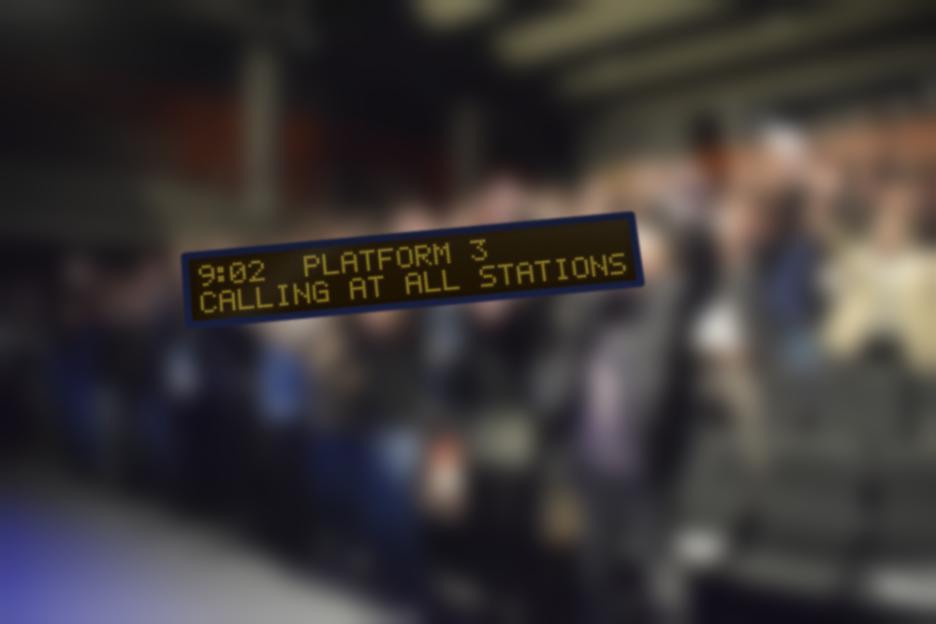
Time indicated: 9h02
